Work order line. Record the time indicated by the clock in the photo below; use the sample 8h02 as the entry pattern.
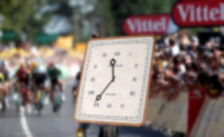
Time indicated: 11h36
